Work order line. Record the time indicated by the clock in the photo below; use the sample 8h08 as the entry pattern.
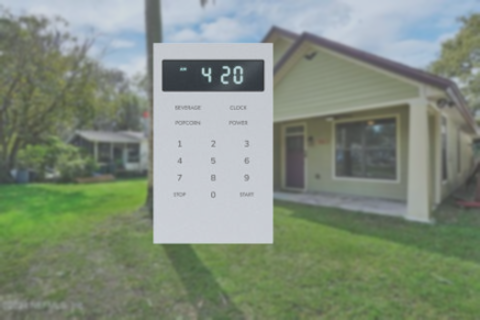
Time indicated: 4h20
